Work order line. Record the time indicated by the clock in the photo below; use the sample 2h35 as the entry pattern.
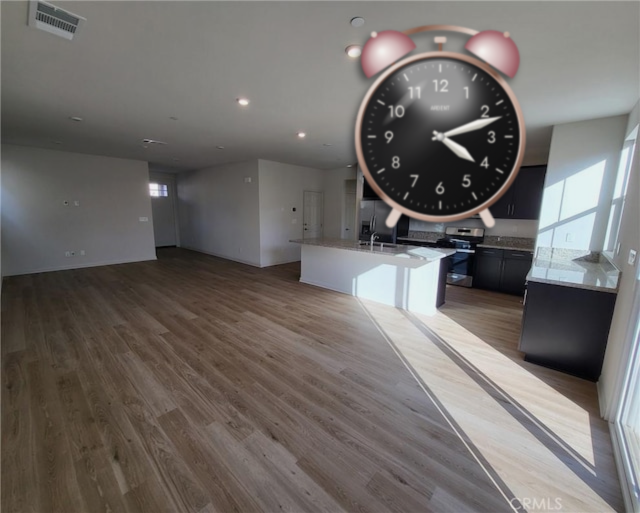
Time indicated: 4h12
